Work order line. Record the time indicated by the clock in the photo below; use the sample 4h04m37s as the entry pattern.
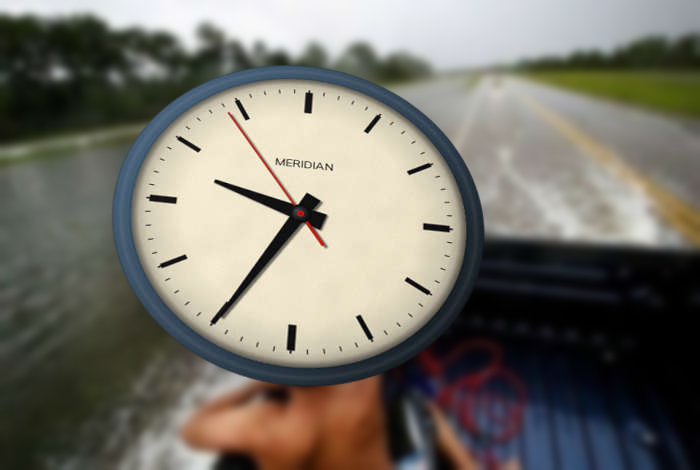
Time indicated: 9h34m54s
